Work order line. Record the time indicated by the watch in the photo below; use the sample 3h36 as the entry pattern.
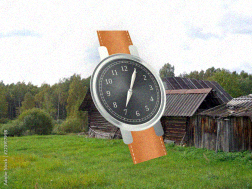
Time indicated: 7h05
